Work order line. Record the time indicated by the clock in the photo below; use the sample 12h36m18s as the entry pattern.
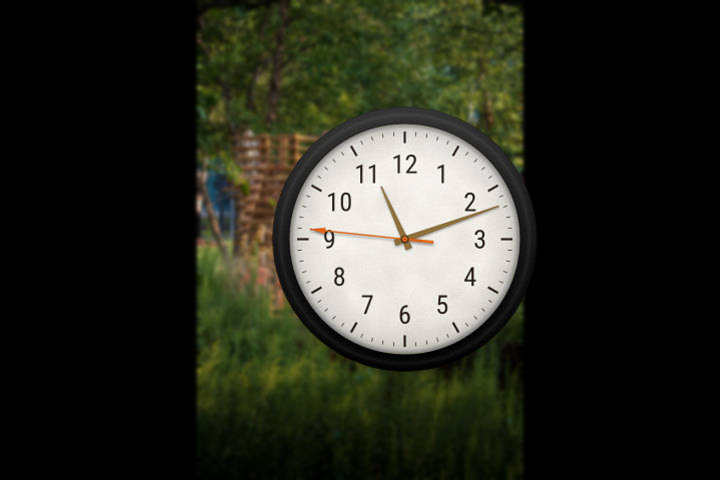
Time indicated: 11h11m46s
